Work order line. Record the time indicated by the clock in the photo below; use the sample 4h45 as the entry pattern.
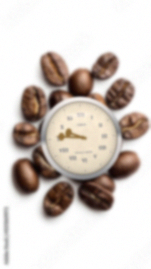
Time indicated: 9h46
